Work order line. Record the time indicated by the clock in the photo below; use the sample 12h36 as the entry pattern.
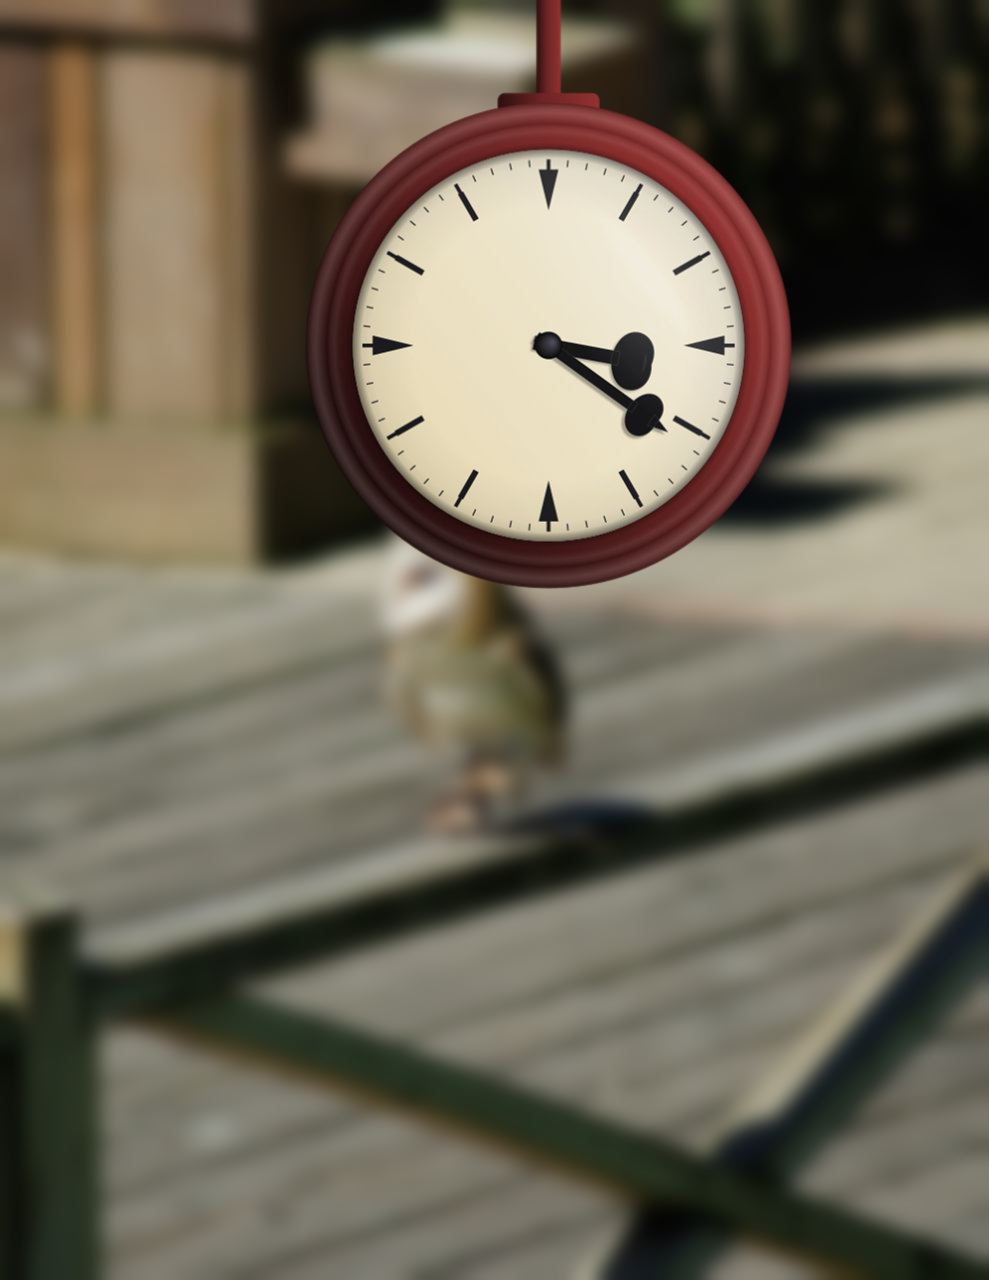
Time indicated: 3h21
